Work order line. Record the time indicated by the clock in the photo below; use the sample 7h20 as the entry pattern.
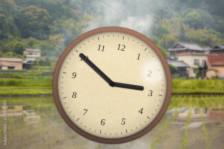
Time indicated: 2h50
